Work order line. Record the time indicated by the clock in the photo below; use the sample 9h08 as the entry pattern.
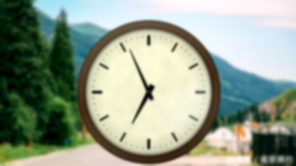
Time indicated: 6h56
